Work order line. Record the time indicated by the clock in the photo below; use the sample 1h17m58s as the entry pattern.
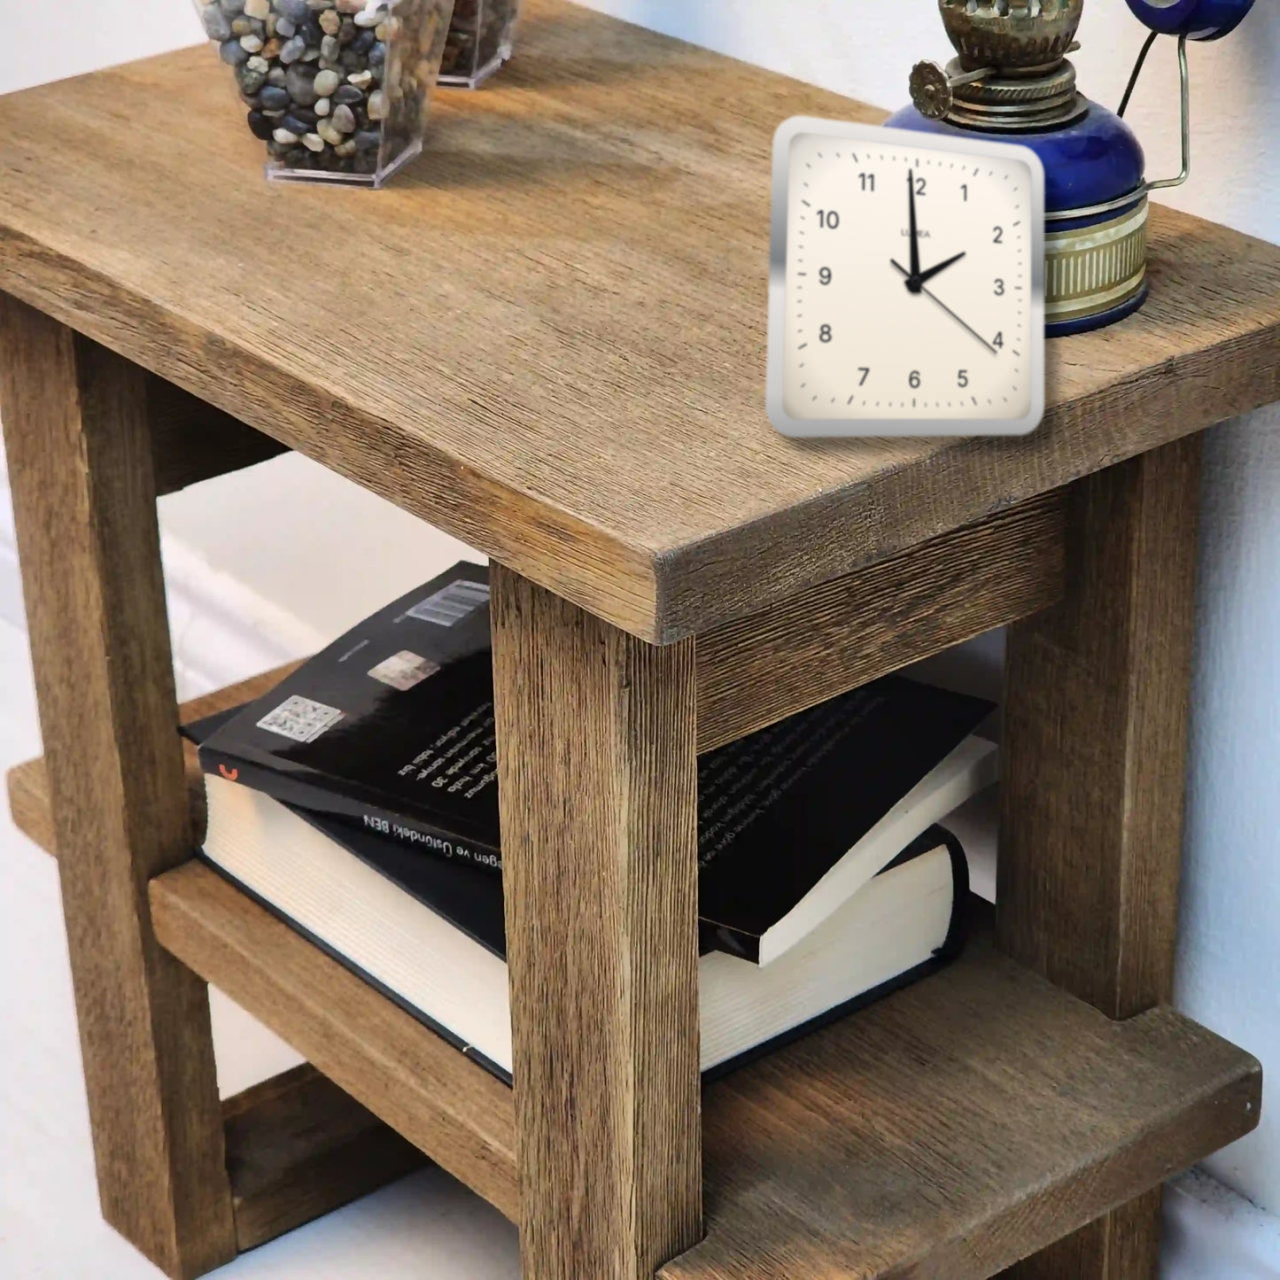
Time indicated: 1h59m21s
